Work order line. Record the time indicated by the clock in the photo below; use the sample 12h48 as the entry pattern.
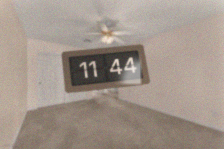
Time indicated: 11h44
